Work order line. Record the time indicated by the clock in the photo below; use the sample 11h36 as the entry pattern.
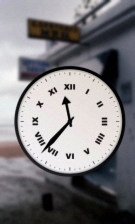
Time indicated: 11h37
